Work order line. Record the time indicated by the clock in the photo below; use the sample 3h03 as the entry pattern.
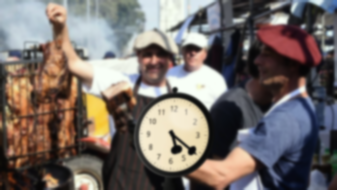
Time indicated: 5h21
